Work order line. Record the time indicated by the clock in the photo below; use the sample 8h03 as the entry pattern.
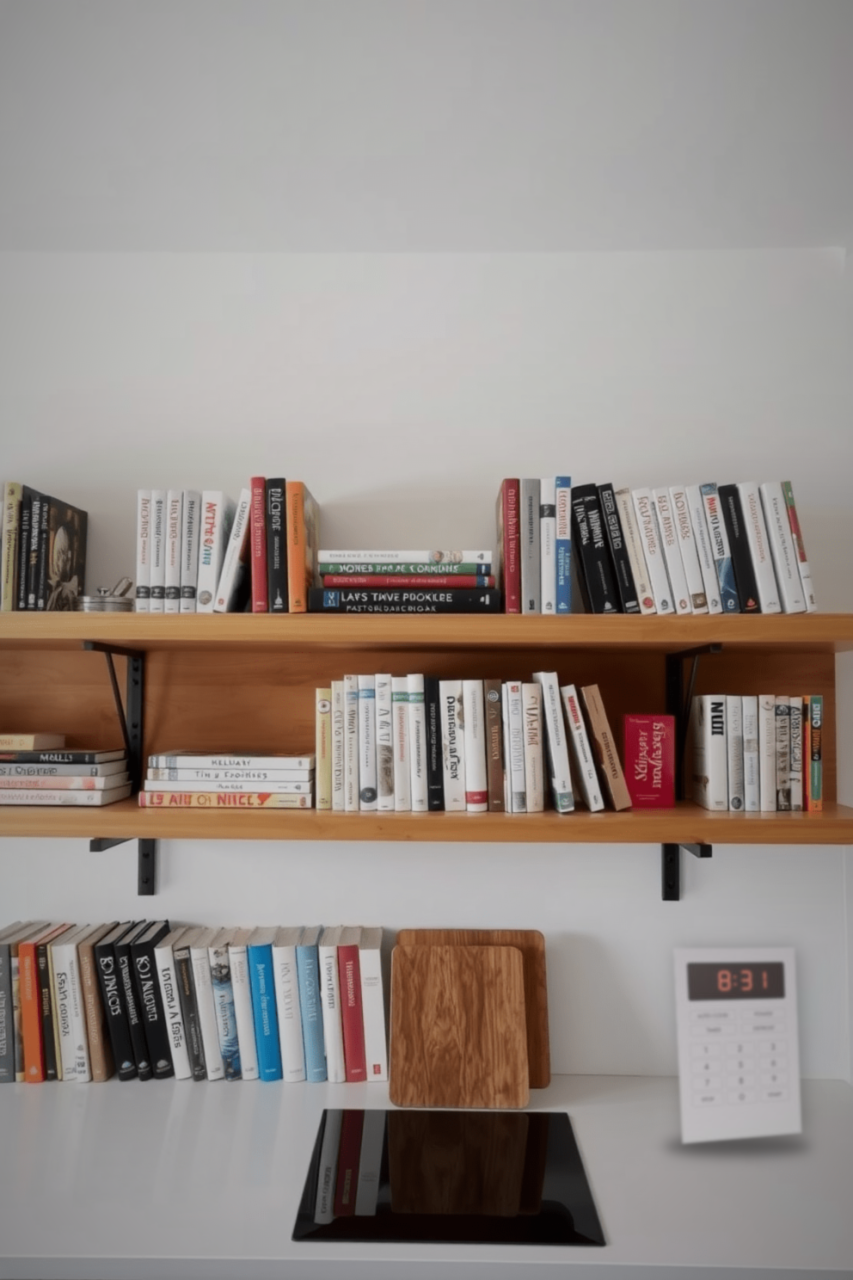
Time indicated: 8h31
